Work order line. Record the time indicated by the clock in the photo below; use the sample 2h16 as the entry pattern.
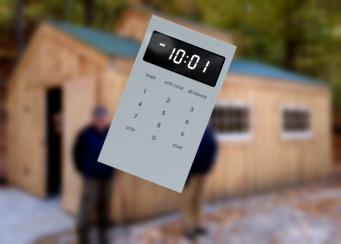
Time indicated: 10h01
